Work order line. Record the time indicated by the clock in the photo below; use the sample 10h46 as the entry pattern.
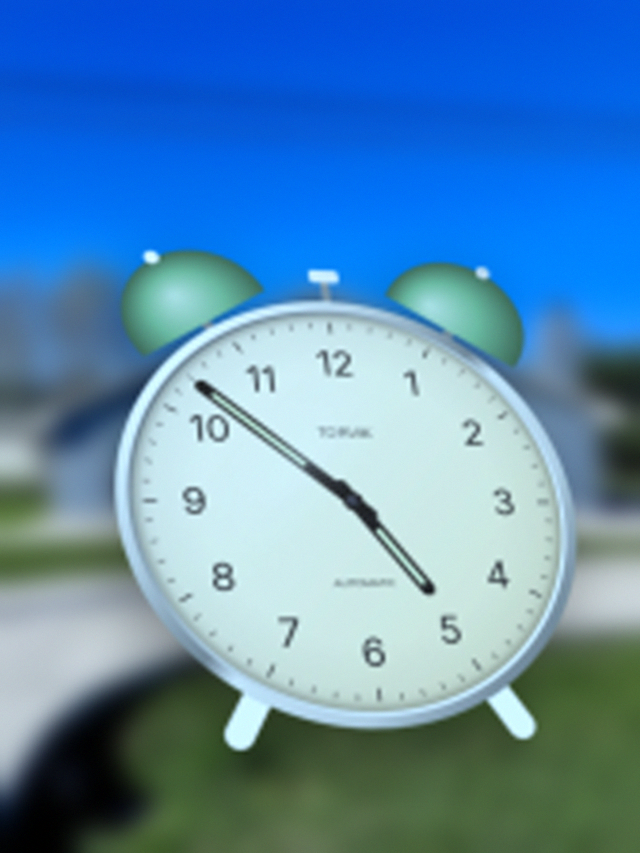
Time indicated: 4h52
